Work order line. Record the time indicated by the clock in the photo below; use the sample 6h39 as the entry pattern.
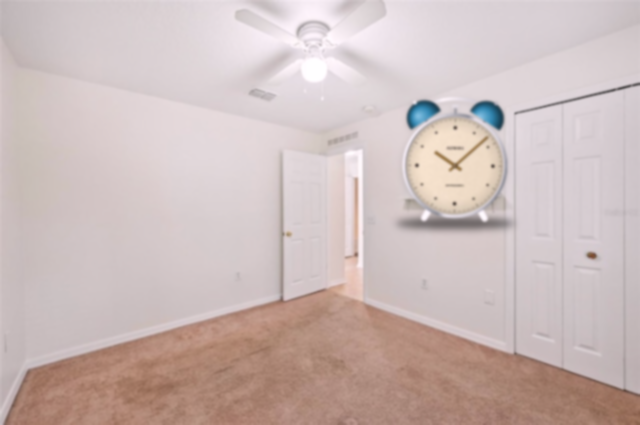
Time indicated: 10h08
